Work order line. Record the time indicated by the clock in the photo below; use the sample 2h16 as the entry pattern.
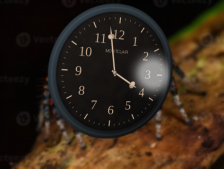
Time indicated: 3h58
